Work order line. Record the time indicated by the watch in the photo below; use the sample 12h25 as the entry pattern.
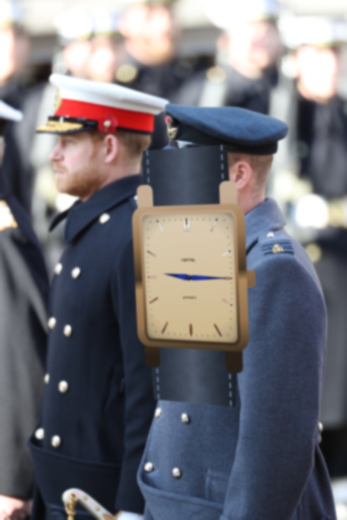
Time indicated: 9h15
